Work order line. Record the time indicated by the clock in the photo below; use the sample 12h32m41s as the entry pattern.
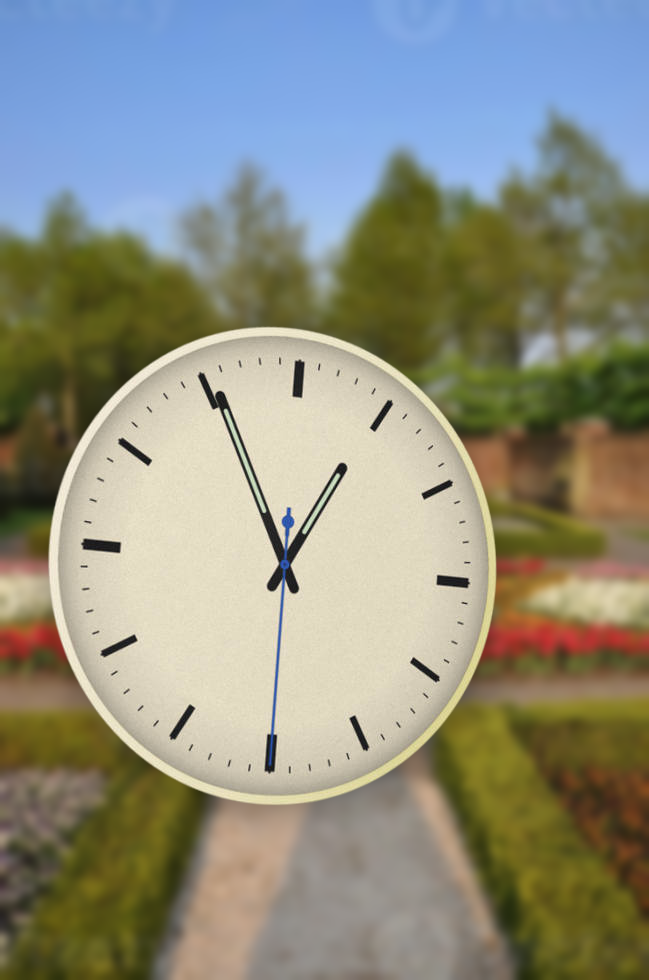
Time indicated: 12h55m30s
